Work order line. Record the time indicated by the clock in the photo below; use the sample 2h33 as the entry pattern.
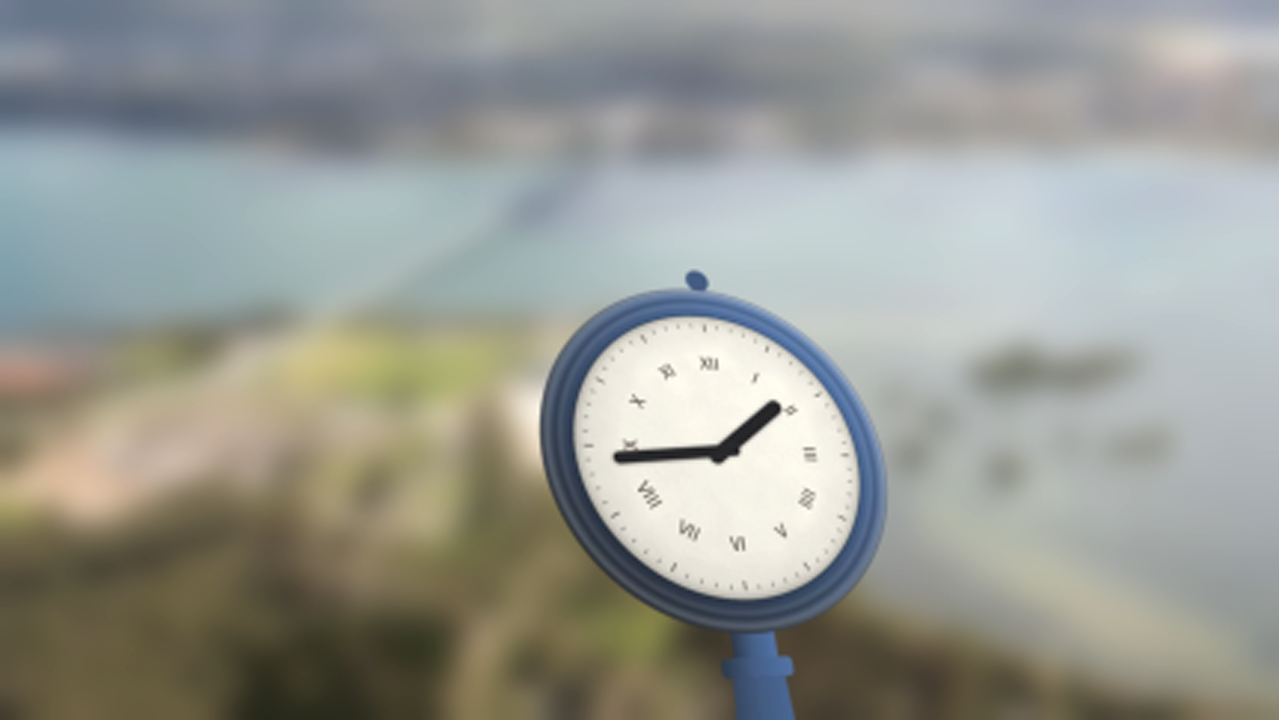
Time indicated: 1h44
